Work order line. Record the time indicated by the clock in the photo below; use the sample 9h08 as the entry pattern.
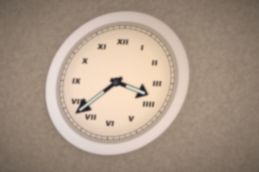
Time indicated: 3h38
